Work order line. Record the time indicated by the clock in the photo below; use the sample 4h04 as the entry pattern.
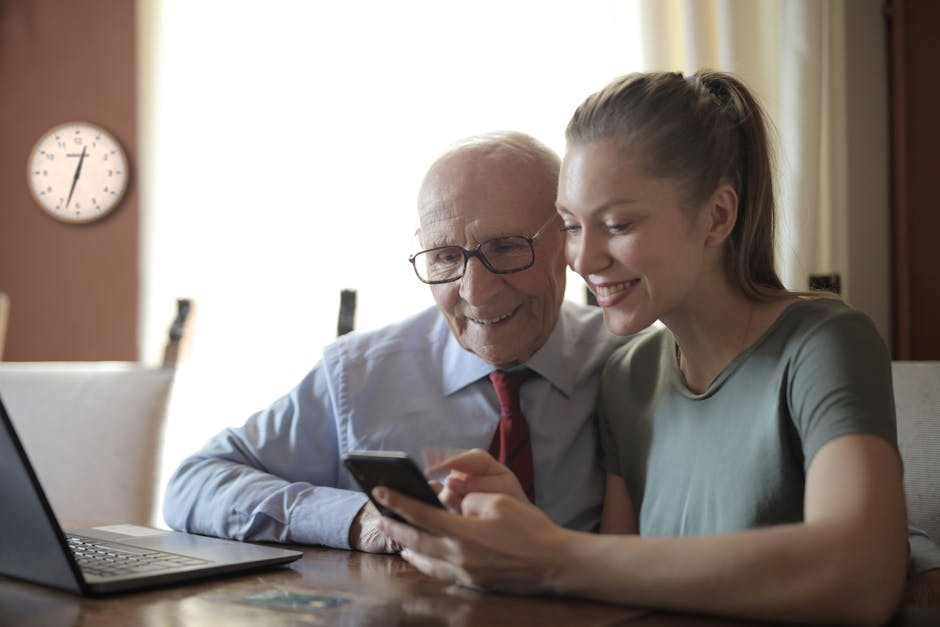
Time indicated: 12h33
